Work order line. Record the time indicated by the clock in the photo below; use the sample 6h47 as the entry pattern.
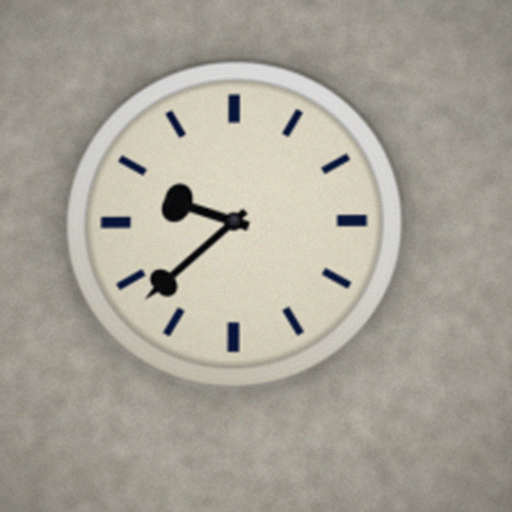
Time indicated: 9h38
